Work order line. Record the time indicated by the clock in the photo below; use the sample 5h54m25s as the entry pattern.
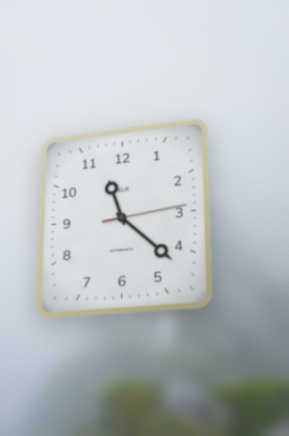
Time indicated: 11h22m14s
